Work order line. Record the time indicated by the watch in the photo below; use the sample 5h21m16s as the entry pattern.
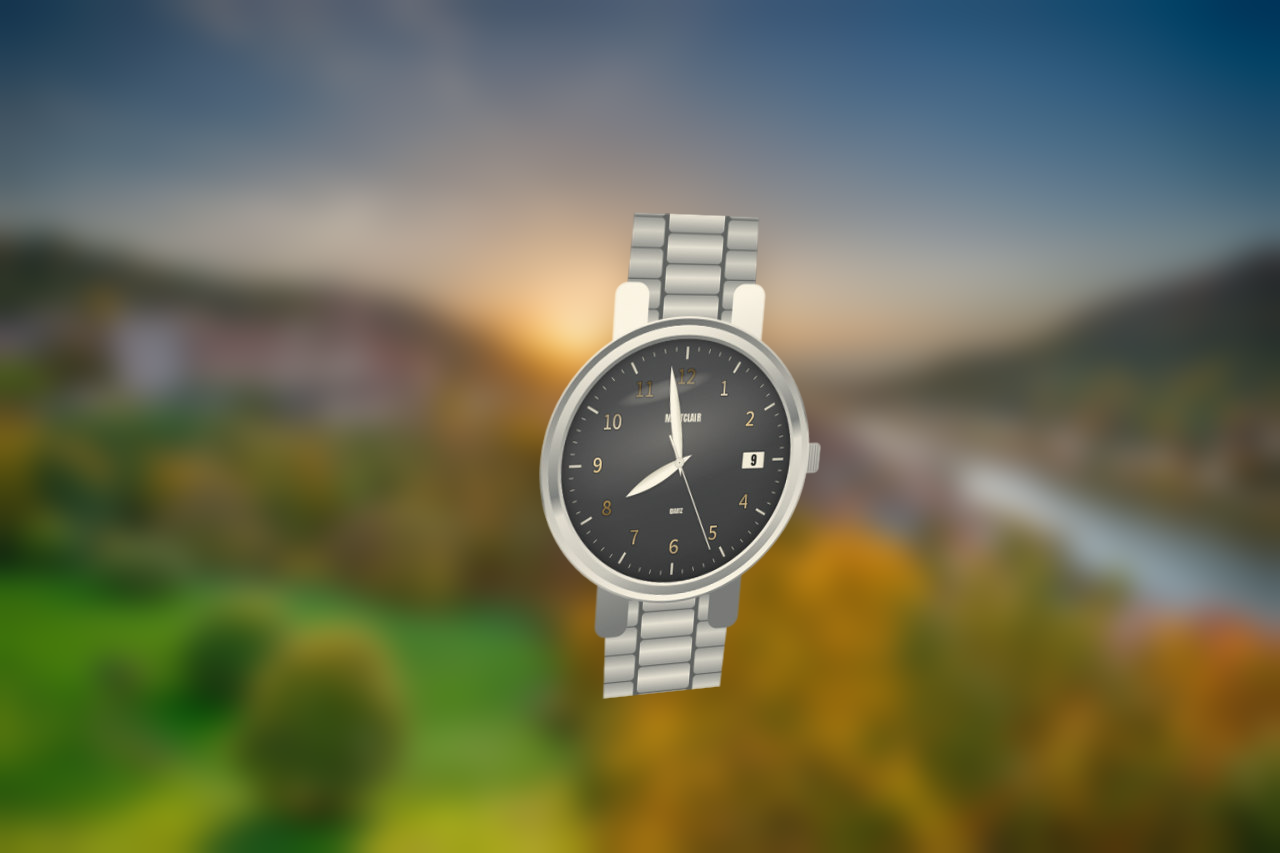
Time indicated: 7h58m26s
